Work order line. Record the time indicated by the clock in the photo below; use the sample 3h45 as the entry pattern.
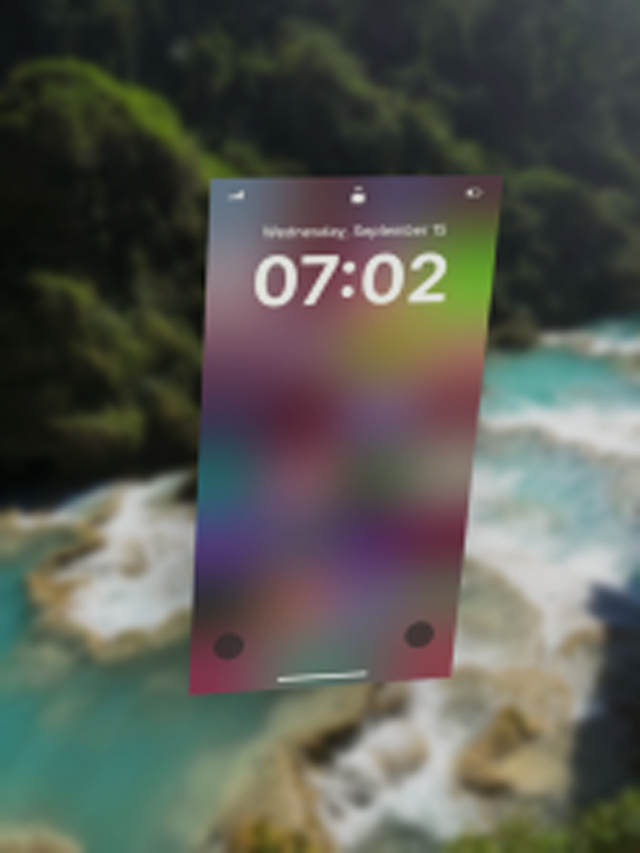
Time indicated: 7h02
